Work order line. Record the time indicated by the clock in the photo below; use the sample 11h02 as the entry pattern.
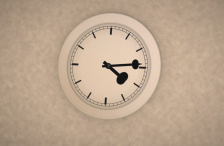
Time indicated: 4h14
